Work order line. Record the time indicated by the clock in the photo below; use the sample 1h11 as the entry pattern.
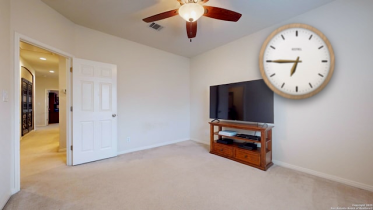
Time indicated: 6h45
